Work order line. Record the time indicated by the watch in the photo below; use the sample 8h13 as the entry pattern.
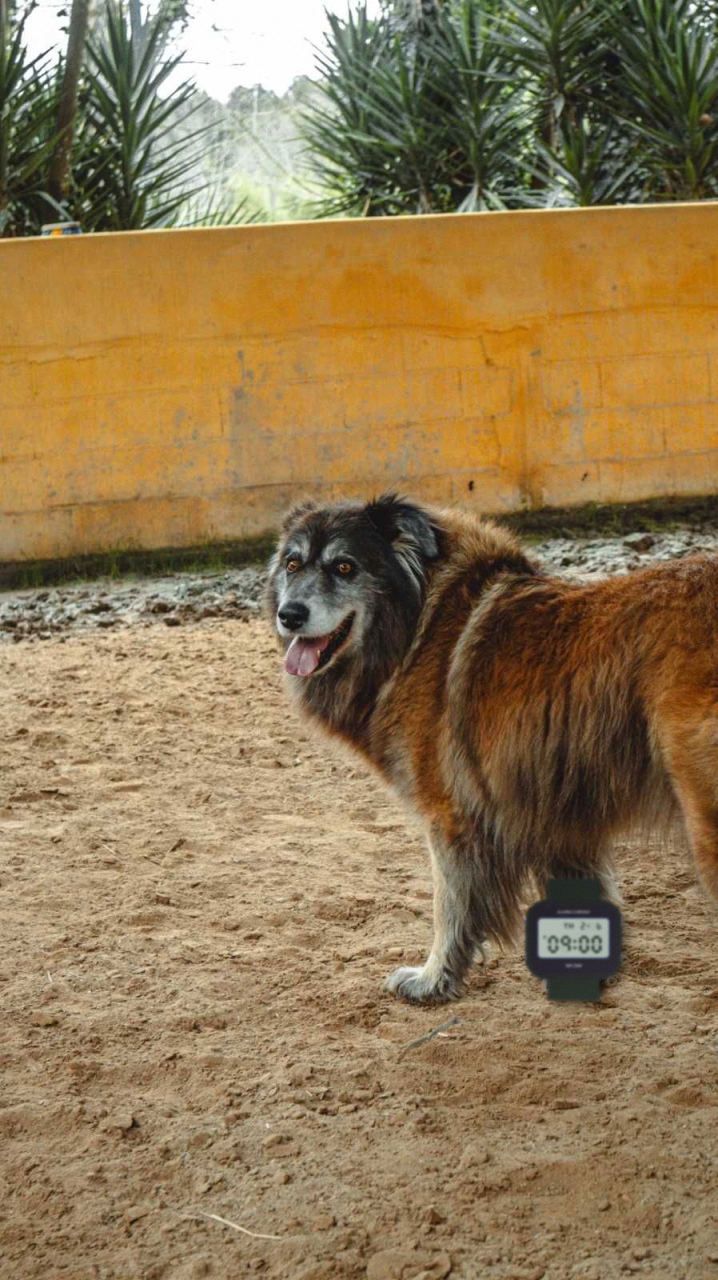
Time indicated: 9h00
